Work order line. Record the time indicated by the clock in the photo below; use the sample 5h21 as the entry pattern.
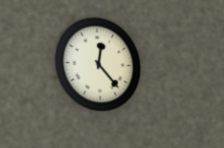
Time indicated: 12h23
